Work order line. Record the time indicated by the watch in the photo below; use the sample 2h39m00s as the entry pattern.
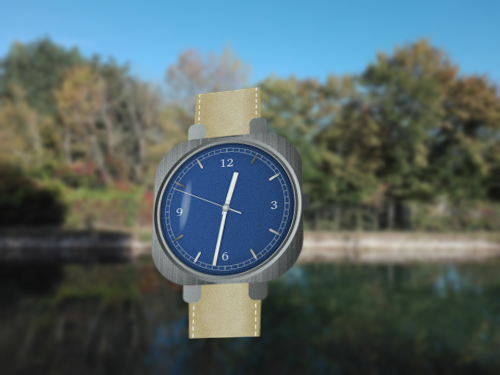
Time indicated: 12h31m49s
